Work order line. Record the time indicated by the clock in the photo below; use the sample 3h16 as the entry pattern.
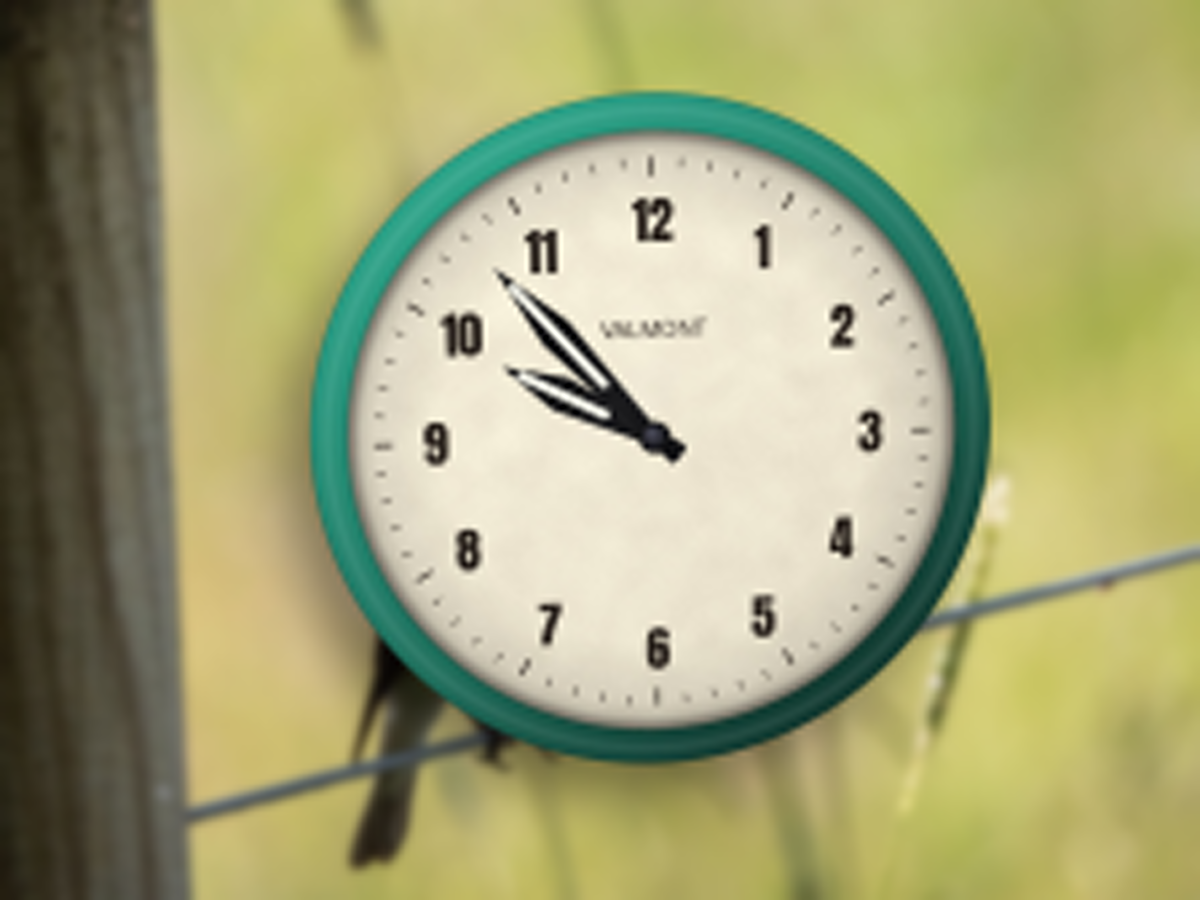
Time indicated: 9h53
